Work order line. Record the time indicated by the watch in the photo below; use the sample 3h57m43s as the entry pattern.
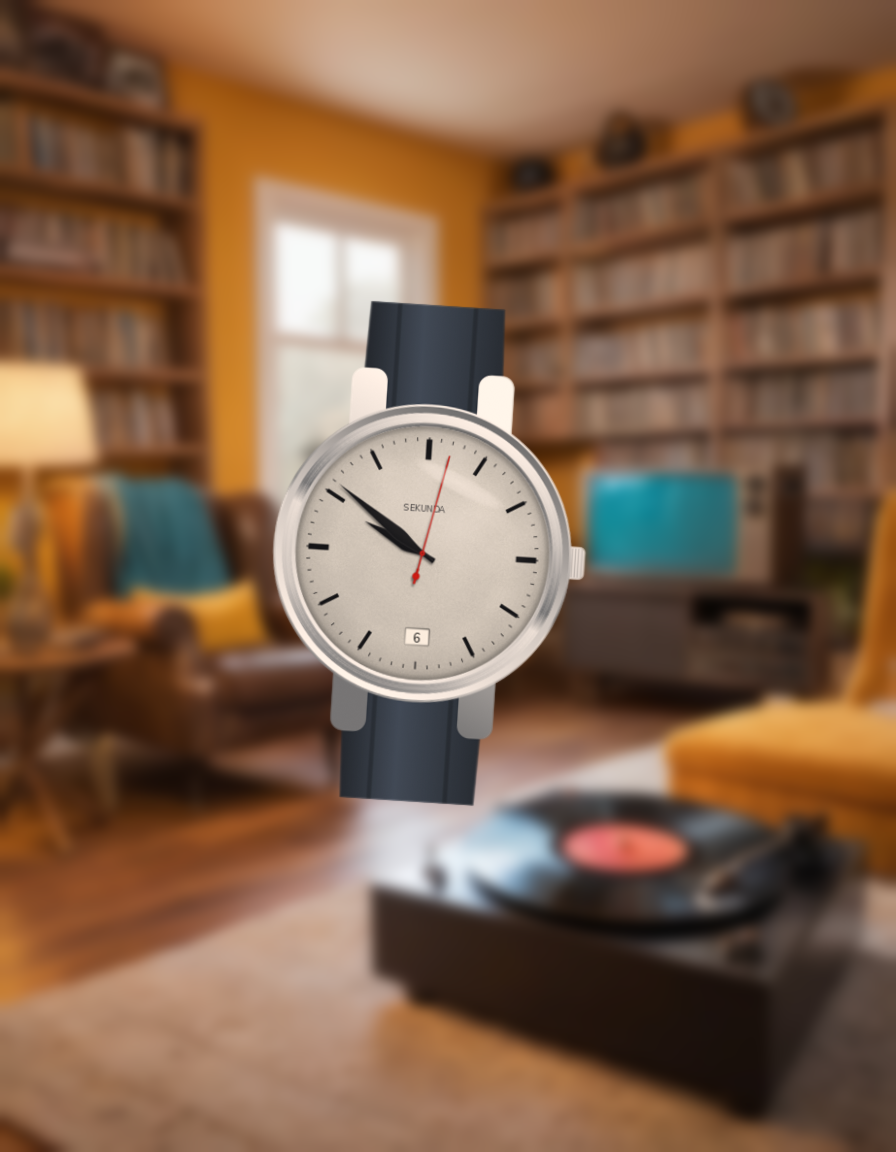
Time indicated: 9h51m02s
